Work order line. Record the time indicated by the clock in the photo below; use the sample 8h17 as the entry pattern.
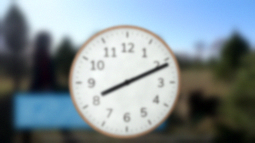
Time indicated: 8h11
